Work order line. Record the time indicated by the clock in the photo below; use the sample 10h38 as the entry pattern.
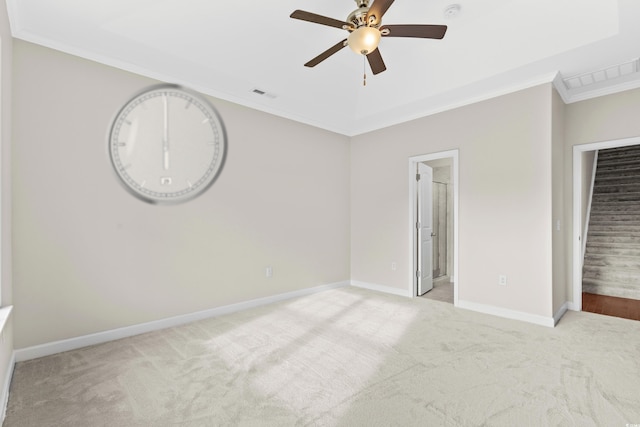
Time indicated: 6h00
